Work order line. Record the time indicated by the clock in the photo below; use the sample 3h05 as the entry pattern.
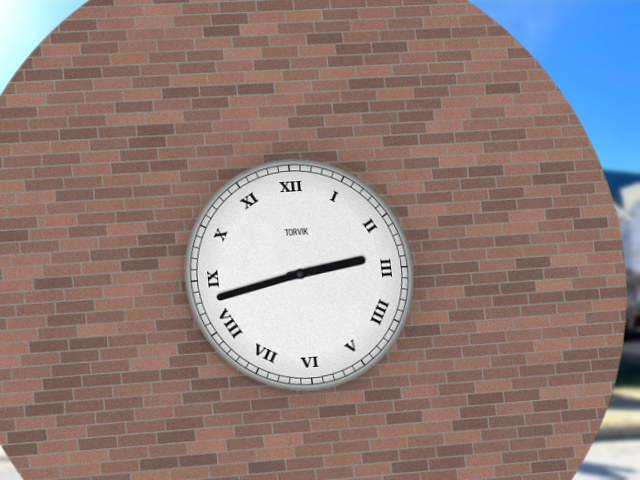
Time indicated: 2h43
